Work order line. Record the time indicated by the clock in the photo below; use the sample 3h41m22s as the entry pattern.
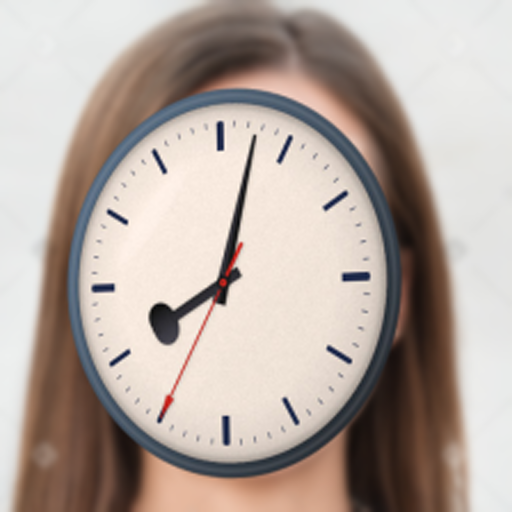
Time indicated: 8h02m35s
